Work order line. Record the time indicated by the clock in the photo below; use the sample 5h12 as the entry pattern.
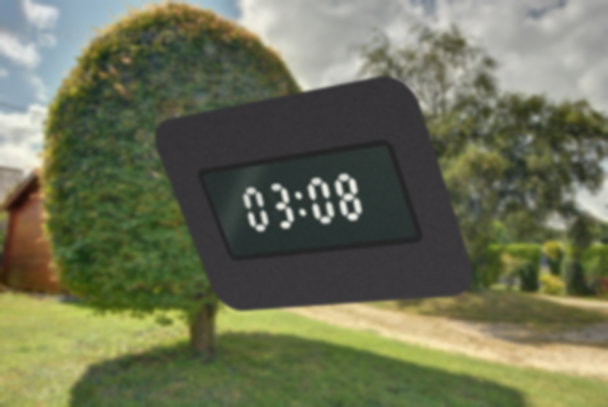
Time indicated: 3h08
